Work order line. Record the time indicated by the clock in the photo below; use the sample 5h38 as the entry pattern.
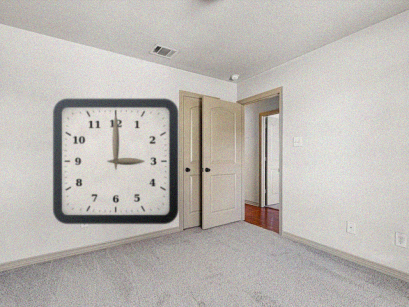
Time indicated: 3h00
